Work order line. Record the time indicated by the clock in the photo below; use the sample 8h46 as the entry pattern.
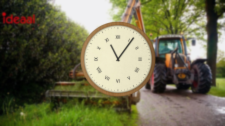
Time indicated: 11h06
